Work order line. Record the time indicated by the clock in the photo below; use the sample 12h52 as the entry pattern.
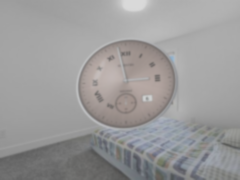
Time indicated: 2h58
